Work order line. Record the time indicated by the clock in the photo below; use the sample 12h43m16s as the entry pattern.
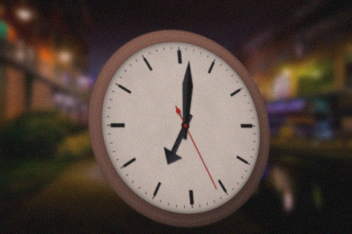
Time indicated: 7h01m26s
